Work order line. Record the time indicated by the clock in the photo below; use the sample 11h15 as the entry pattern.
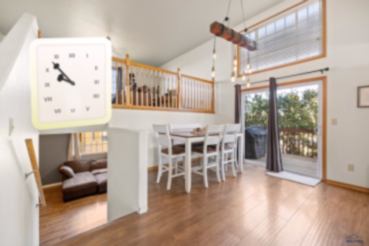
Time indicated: 9h53
